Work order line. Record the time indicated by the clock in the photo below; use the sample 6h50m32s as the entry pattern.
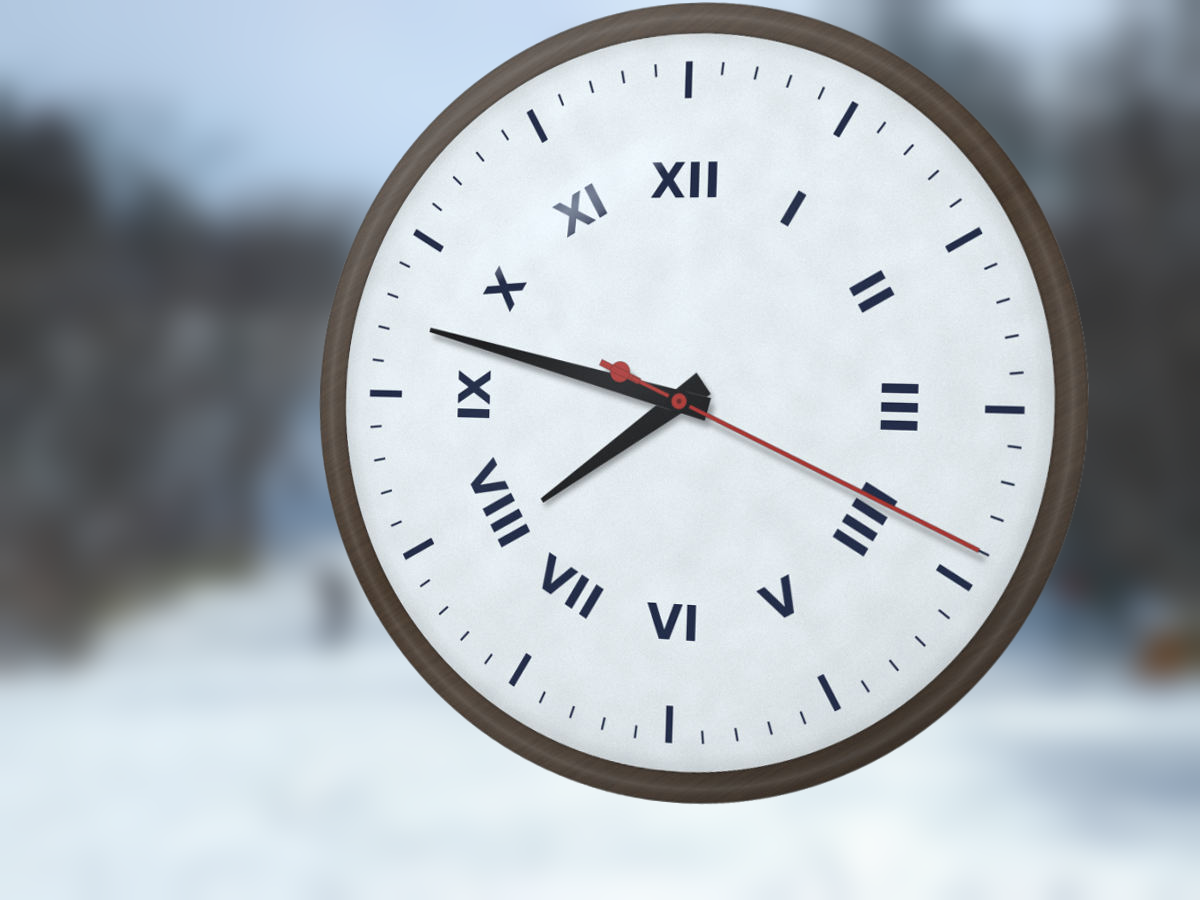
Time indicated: 7h47m19s
